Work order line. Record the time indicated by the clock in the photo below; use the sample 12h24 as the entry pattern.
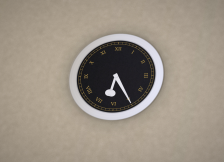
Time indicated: 6h25
